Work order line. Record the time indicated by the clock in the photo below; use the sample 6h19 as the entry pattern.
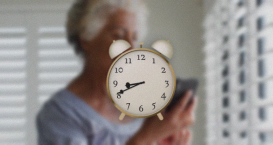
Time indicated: 8h41
